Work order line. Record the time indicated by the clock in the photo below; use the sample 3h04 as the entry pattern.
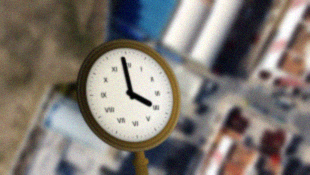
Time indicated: 3h59
